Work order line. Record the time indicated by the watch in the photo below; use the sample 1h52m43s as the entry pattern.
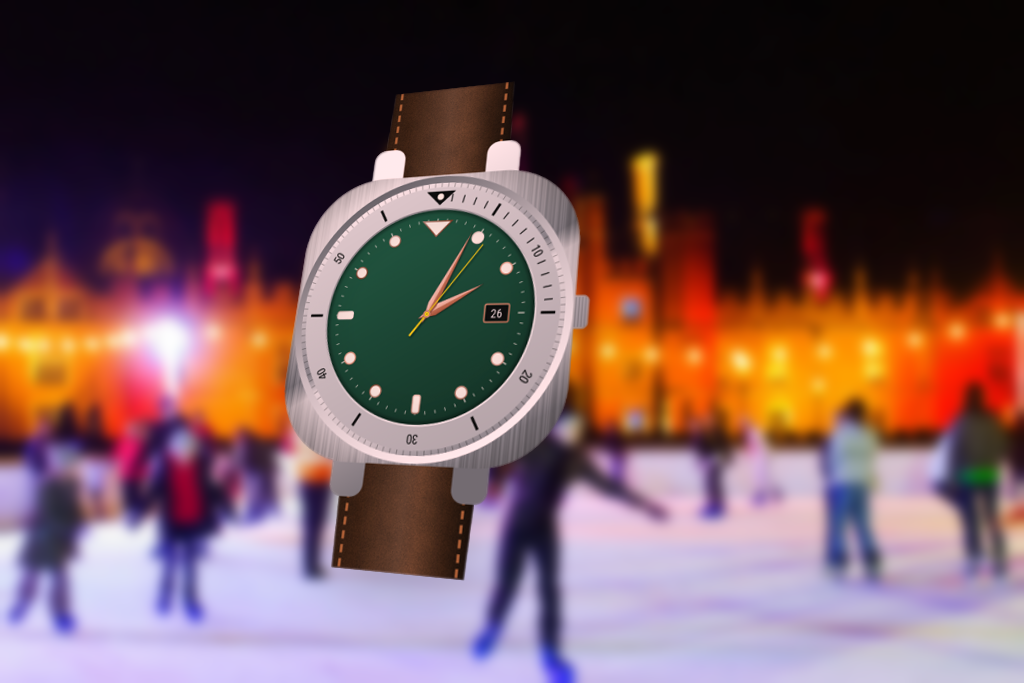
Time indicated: 2h04m06s
